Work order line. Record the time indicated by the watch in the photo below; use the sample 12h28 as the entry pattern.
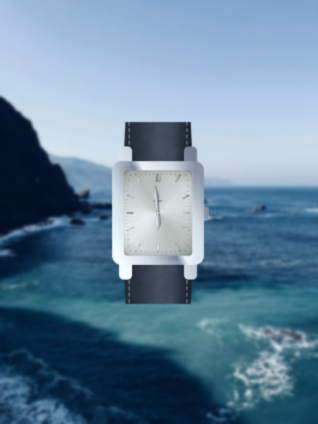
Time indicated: 5h59
